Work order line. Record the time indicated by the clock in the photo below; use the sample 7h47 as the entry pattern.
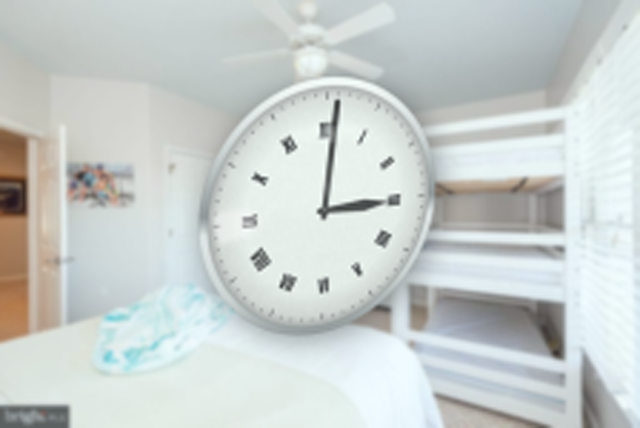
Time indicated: 3h01
